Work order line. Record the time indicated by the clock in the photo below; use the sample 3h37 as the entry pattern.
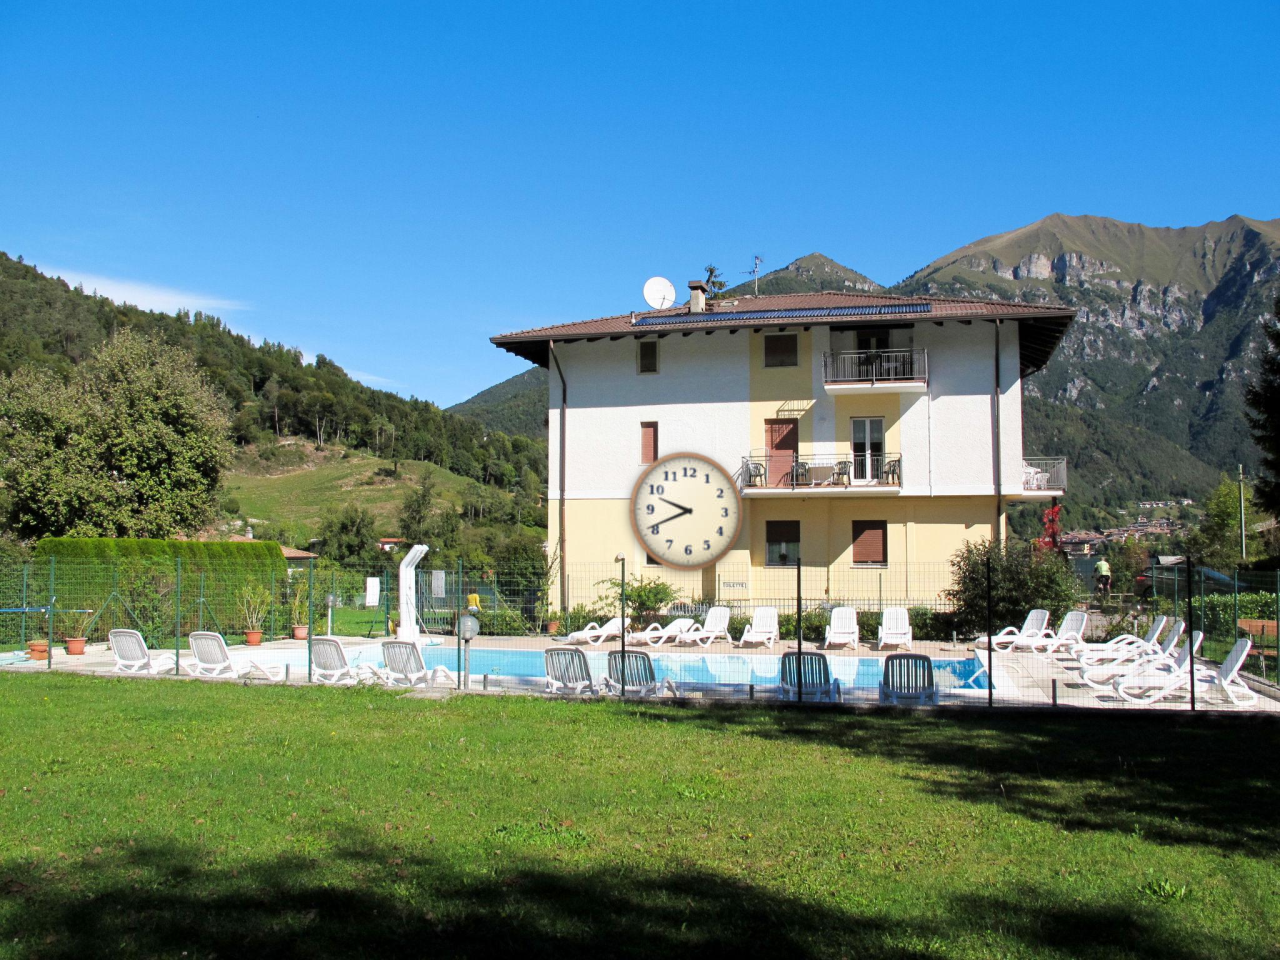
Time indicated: 9h41
